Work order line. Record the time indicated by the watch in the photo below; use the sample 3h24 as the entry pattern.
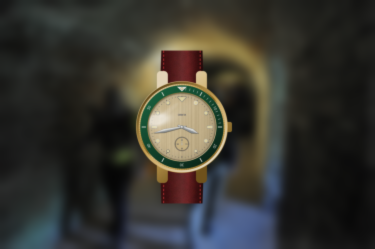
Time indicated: 3h43
